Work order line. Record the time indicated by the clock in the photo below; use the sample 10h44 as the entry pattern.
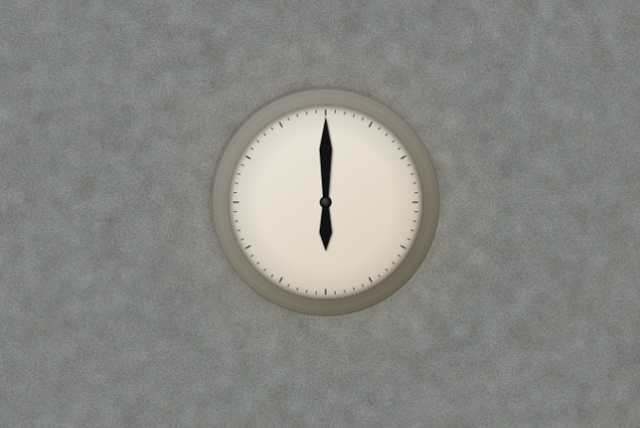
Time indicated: 6h00
